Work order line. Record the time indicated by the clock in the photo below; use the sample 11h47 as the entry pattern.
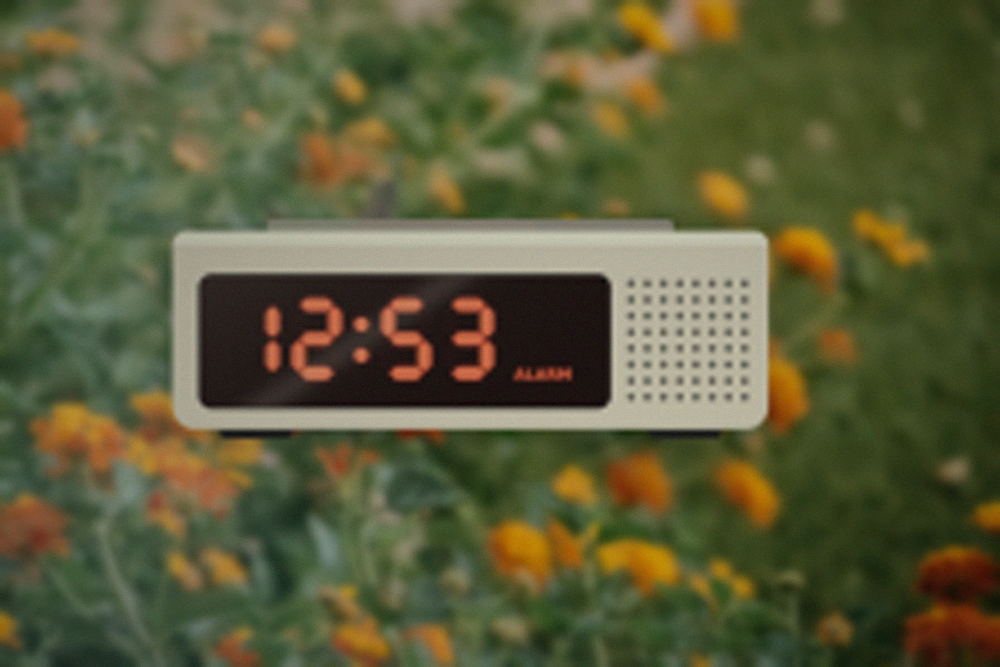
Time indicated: 12h53
